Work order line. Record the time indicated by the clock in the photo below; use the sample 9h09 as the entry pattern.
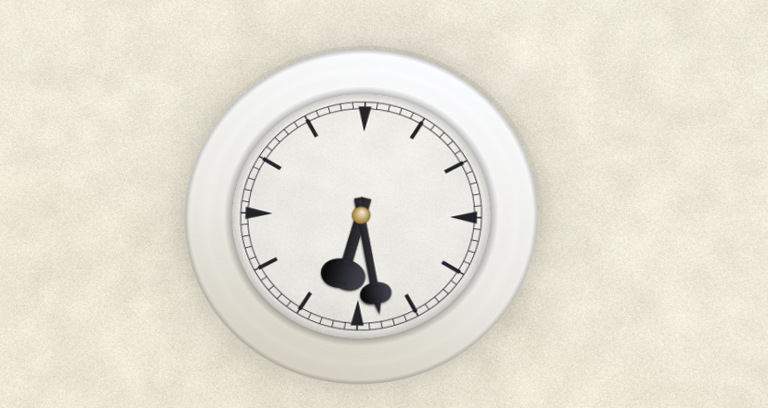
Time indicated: 6h28
